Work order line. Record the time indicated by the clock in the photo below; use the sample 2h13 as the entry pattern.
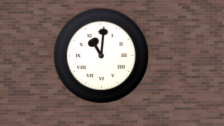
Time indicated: 11h01
